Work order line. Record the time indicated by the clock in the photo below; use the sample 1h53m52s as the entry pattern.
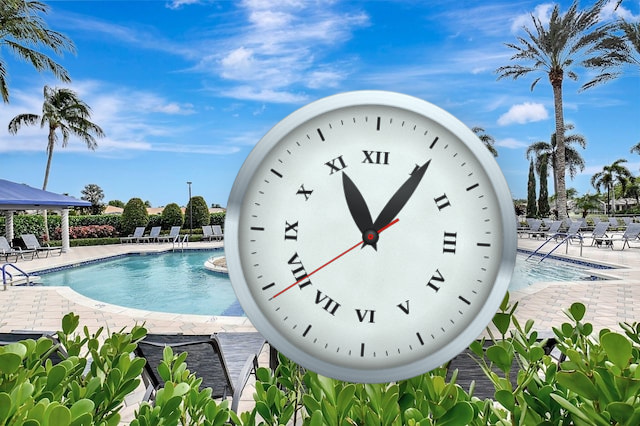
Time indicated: 11h05m39s
